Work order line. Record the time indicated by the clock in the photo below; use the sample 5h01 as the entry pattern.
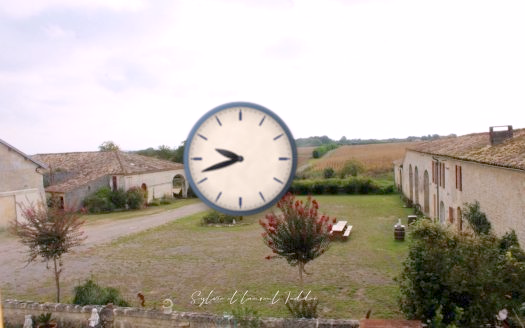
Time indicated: 9h42
